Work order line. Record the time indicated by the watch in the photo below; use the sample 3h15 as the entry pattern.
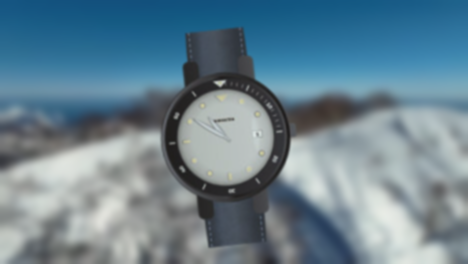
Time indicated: 10h51
